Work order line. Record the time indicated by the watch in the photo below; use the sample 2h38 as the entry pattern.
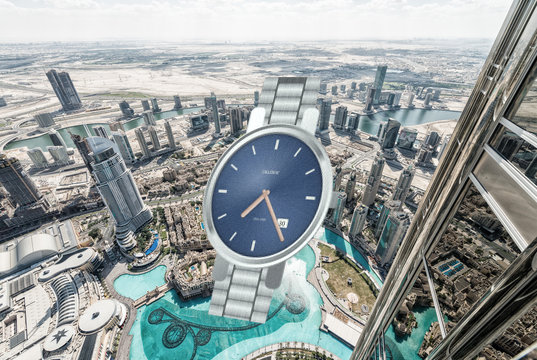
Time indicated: 7h24
